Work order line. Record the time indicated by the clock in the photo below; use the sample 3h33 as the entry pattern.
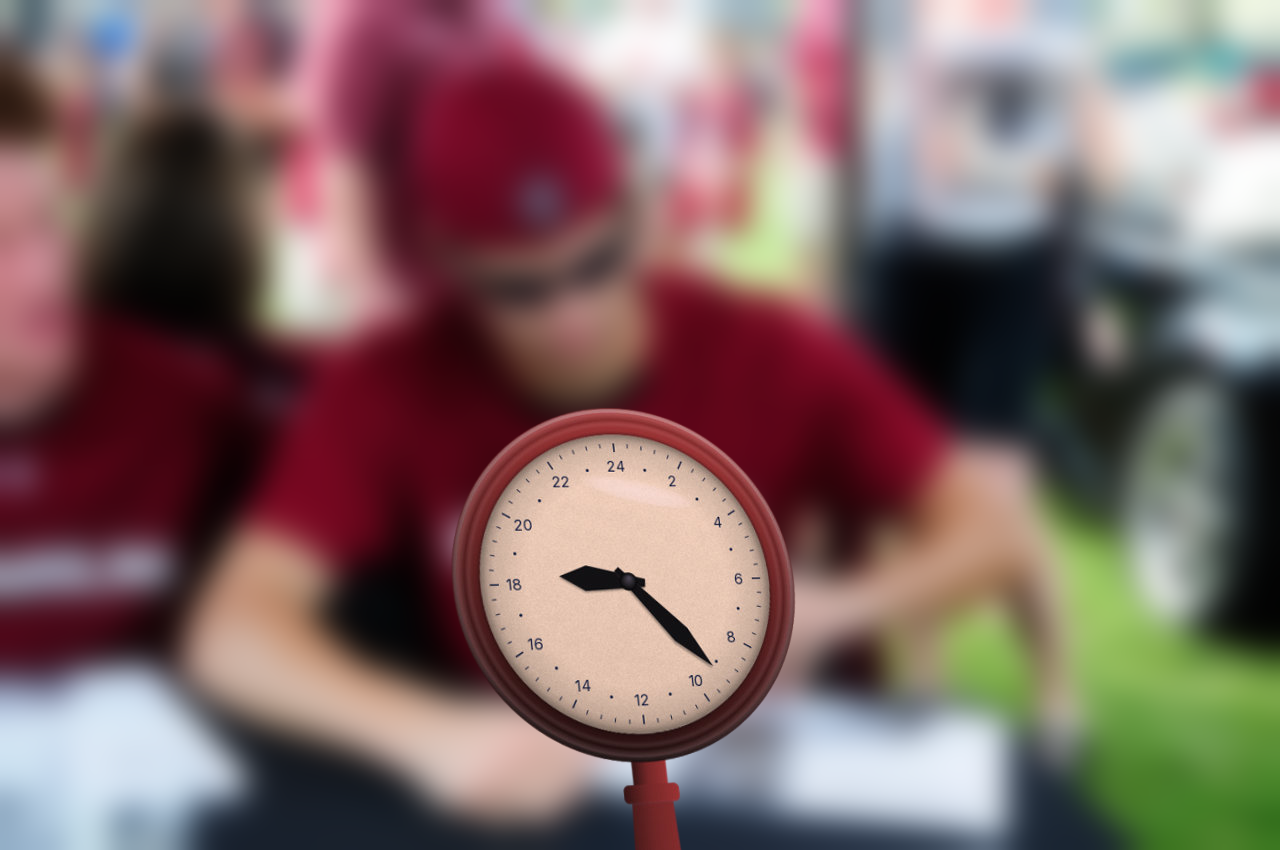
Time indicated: 18h23
